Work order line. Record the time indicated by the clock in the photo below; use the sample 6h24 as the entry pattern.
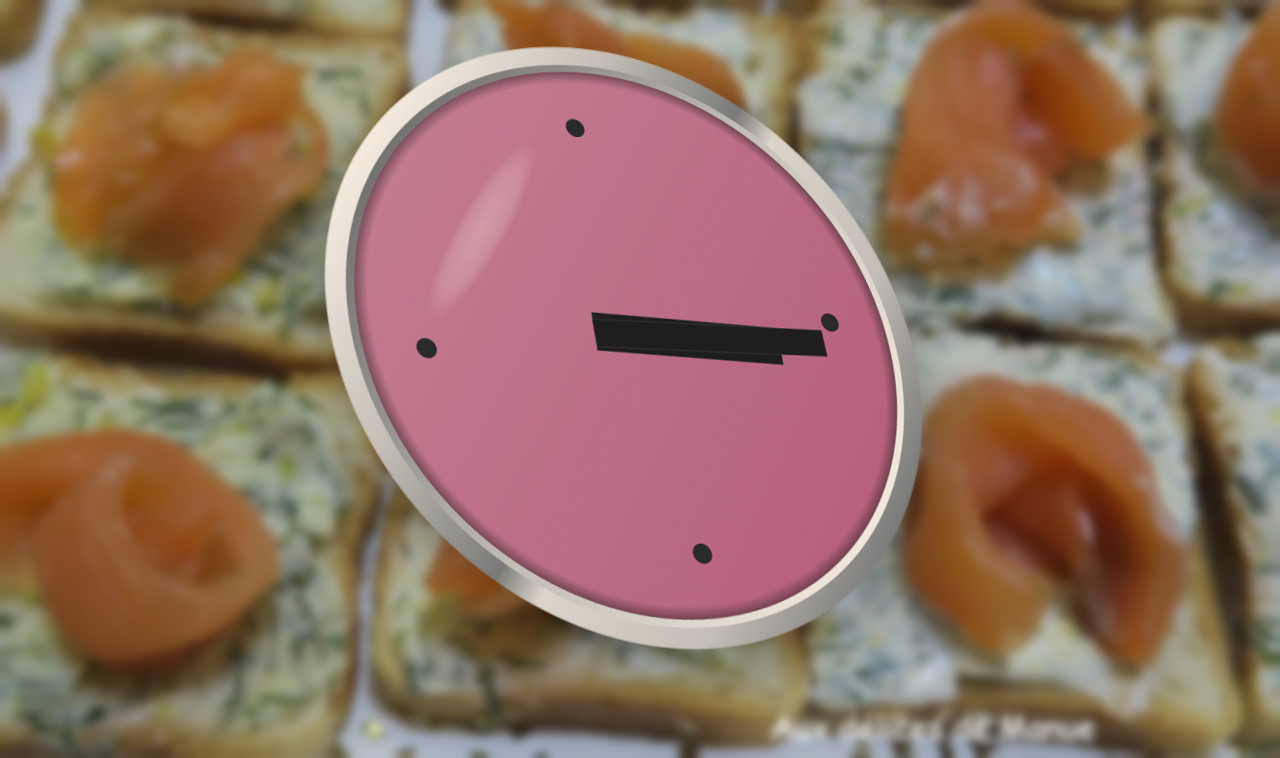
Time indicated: 3h16
